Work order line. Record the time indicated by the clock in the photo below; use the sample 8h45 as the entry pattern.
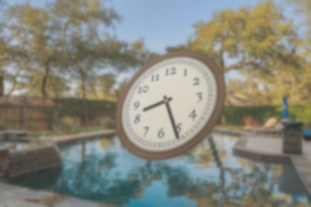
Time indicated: 8h26
